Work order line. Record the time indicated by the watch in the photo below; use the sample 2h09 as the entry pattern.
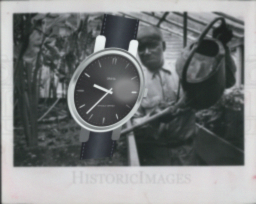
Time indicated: 9h37
